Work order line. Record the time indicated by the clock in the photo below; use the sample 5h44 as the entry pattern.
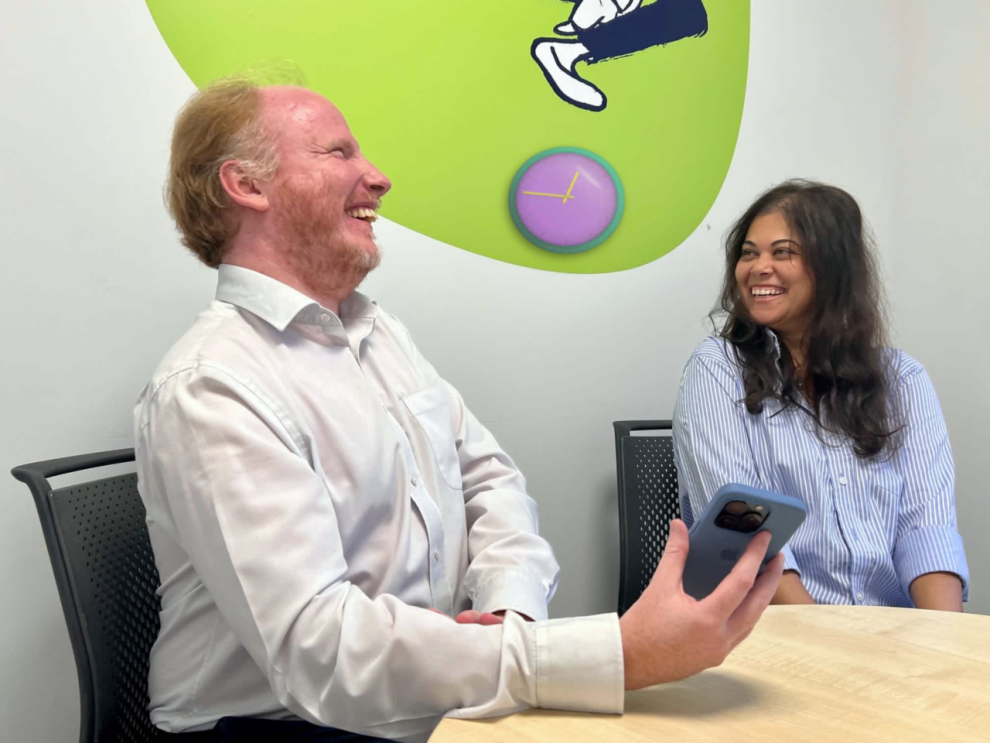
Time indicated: 12h46
